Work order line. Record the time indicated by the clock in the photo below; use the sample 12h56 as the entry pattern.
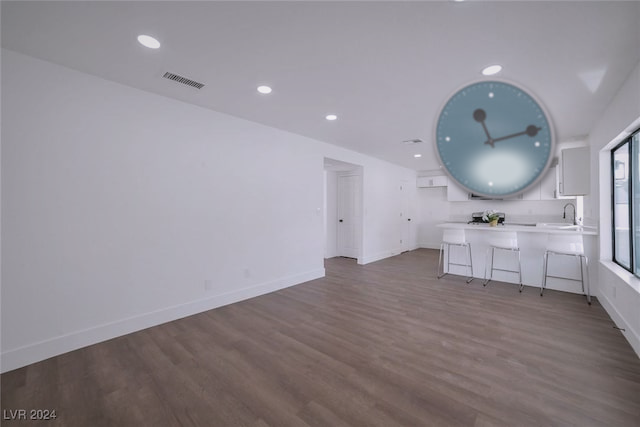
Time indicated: 11h12
